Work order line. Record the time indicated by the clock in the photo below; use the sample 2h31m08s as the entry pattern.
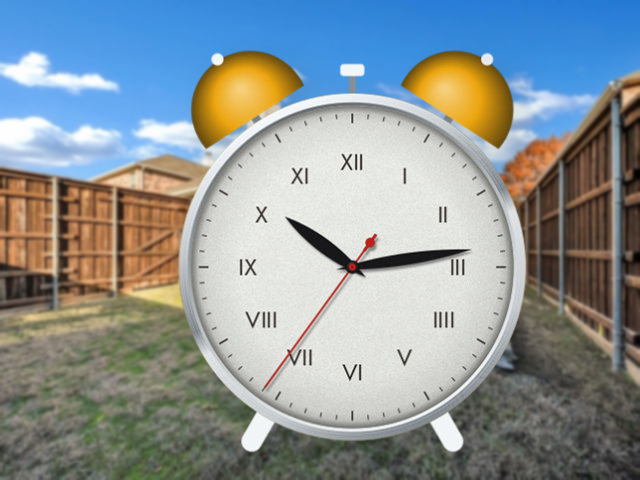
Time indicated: 10h13m36s
